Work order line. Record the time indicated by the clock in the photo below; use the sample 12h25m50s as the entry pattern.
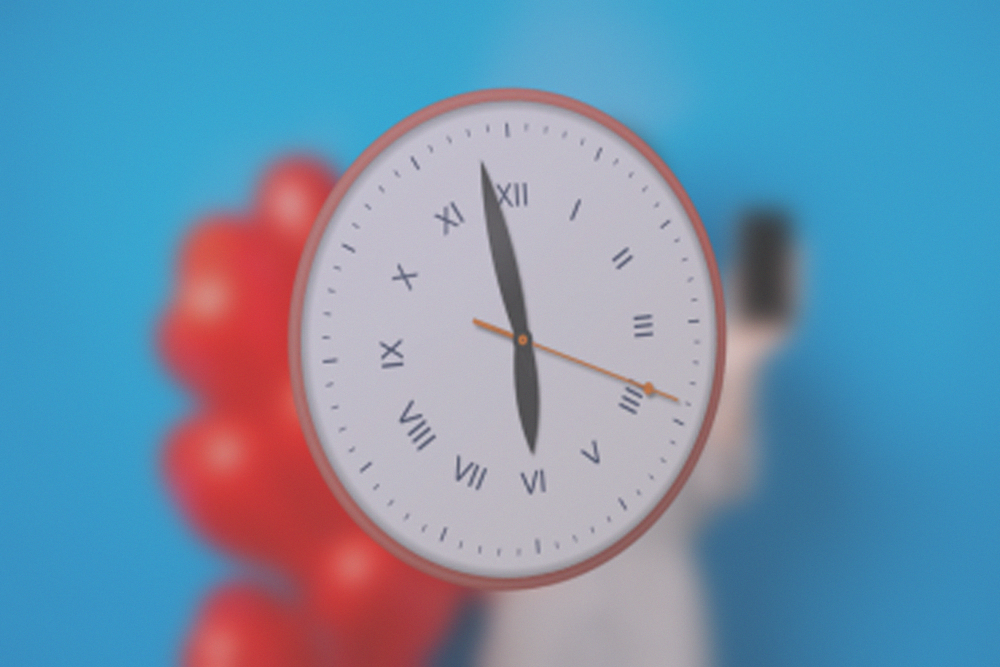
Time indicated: 5h58m19s
